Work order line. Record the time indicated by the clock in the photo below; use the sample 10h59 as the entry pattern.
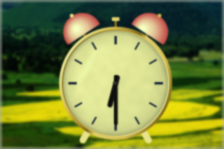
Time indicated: 6h30
